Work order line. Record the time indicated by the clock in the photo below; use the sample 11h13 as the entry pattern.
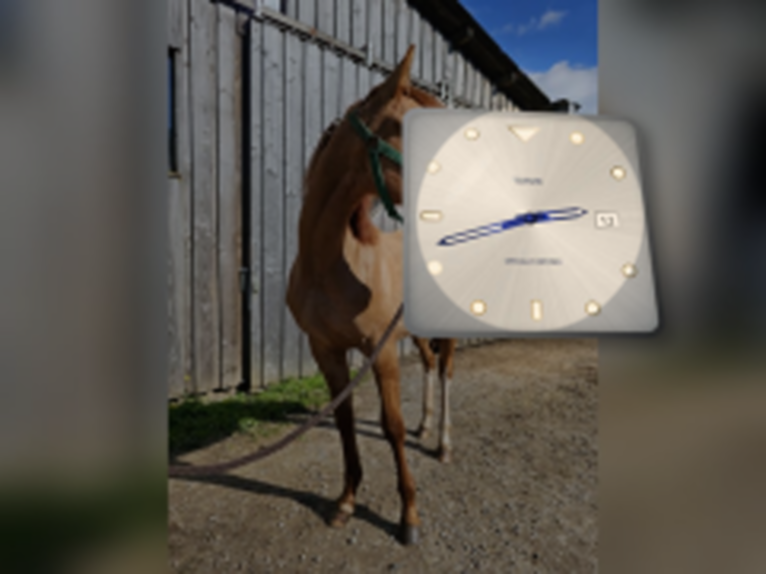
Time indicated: 2h42
